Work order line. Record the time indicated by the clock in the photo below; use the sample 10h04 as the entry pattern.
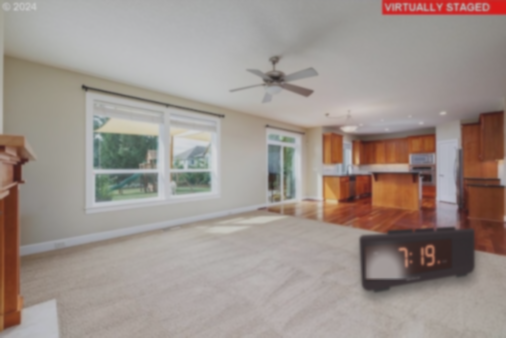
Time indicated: 7h19
